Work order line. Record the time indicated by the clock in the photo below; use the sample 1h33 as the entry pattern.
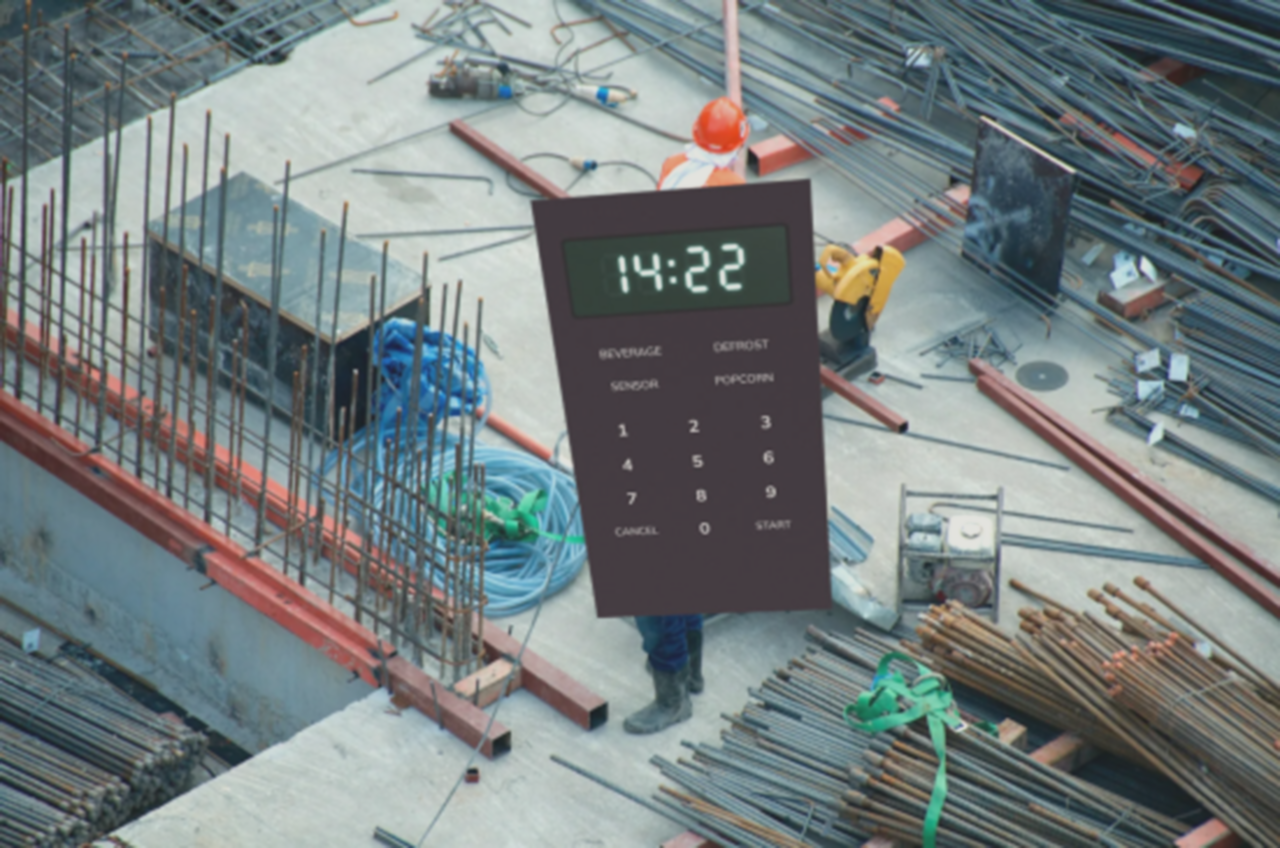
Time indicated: 14h22
